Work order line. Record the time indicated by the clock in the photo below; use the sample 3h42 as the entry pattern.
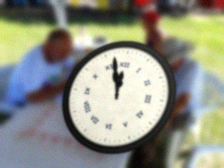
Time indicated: 11h57
